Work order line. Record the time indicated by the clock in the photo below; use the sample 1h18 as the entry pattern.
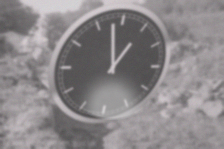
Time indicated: 12h58
